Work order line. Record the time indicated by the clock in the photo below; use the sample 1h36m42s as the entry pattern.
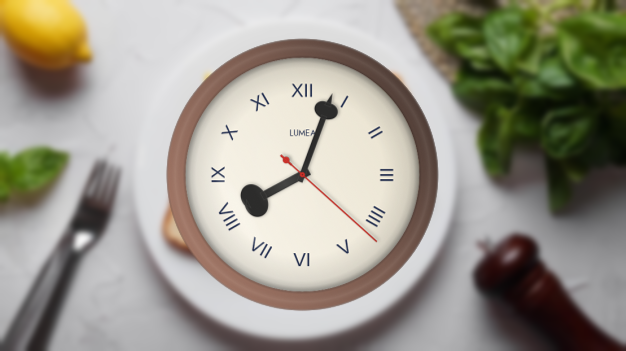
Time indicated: 8h03m22s
